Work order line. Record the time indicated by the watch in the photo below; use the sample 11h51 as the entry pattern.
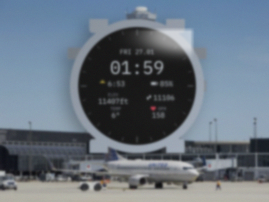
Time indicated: 1h59
